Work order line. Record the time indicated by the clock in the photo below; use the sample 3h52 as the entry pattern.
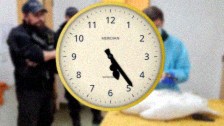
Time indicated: 5h24
